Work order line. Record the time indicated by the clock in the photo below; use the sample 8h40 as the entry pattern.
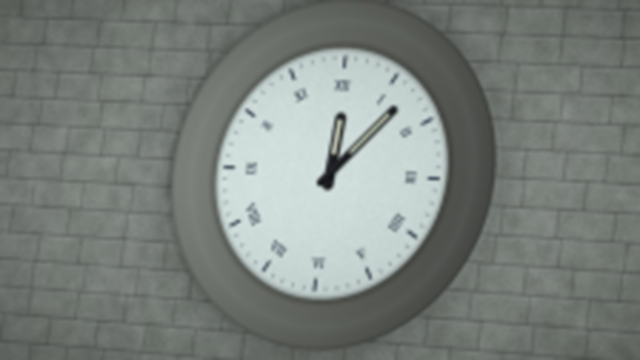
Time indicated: 12h07
